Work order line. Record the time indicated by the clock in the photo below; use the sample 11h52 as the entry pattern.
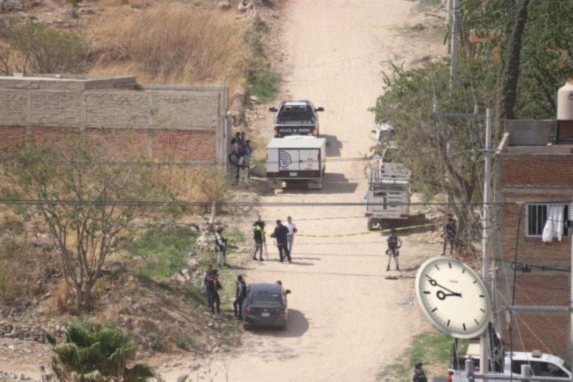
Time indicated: 8h49
